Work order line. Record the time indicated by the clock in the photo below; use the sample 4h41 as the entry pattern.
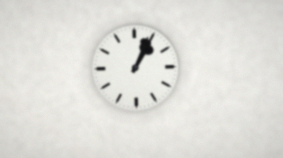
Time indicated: 1h04
